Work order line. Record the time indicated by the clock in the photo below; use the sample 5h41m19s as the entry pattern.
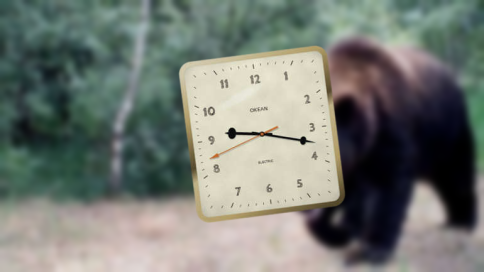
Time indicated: 9h17m42s
